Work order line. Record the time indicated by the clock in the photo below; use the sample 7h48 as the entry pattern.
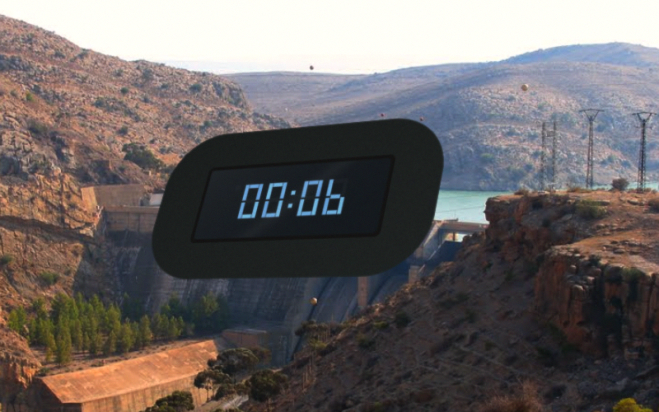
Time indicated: 0h06
